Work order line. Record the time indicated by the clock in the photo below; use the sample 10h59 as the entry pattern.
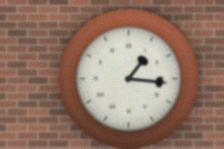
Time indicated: 1h16
